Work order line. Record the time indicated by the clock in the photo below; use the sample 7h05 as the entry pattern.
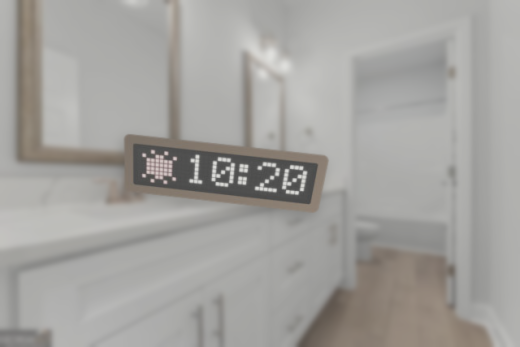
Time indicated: 10h20
